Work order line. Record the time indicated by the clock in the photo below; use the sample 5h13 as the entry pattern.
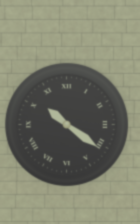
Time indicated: 10h21
